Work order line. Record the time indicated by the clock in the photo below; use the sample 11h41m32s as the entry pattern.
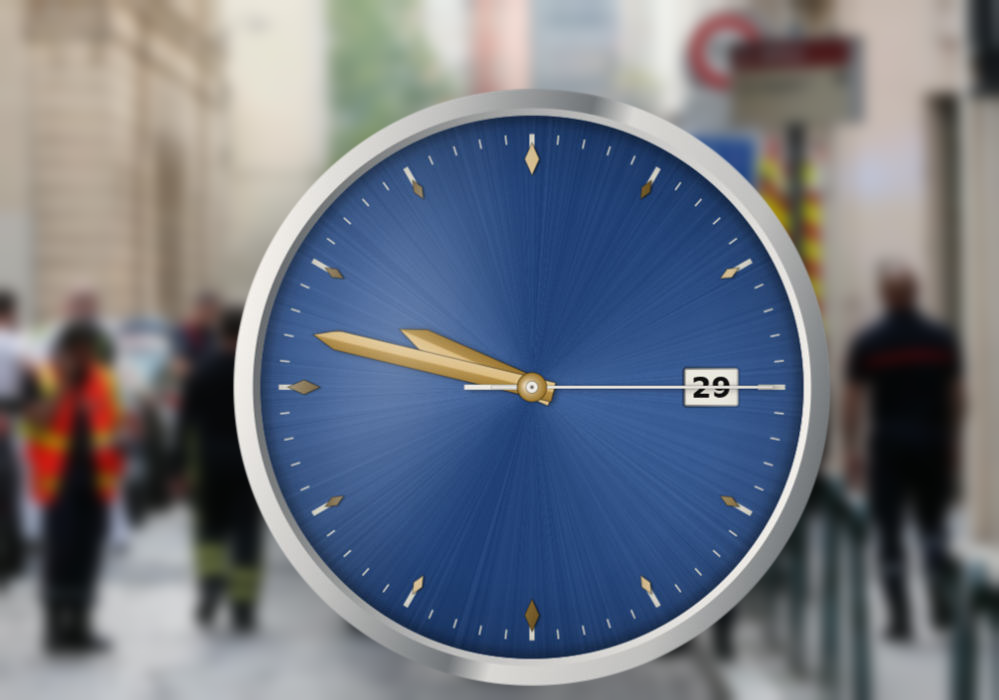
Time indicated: 9h47m15s
